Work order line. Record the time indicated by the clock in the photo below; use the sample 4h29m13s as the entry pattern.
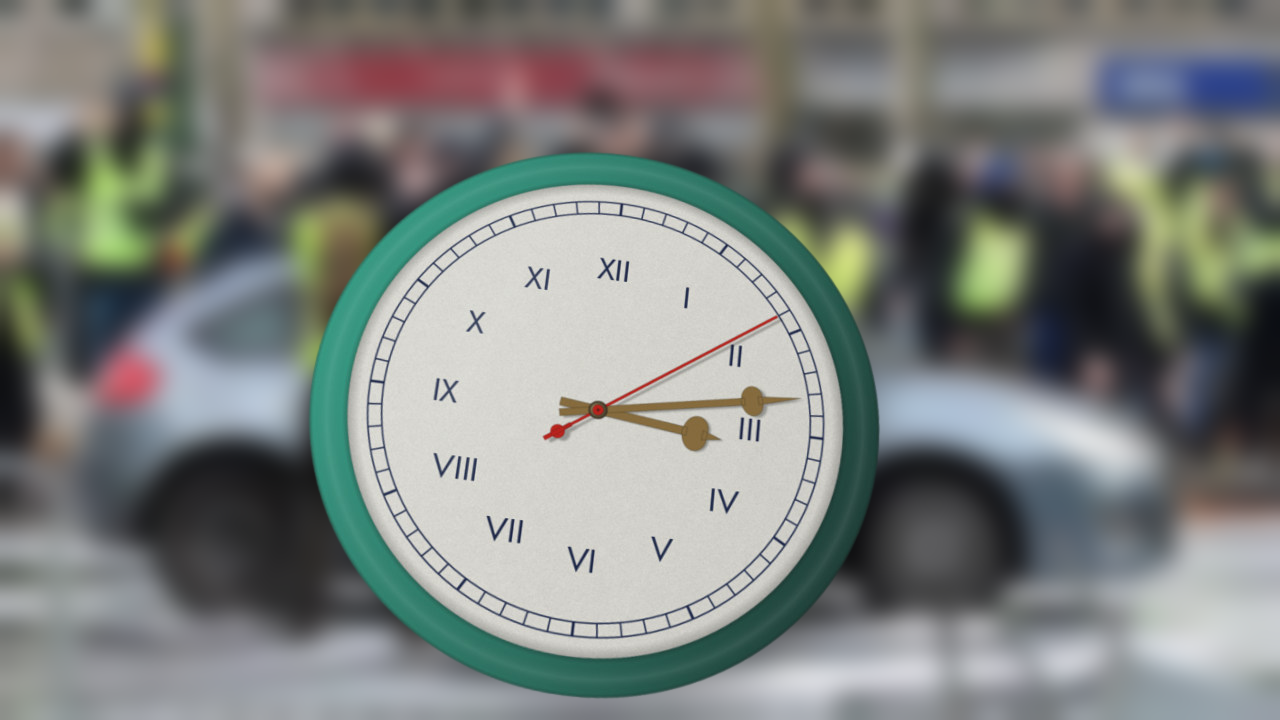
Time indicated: 3h13m09s
